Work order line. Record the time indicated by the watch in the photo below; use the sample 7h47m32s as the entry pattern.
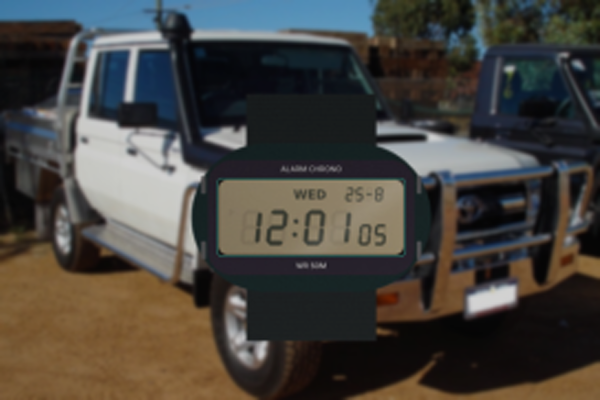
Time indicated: 12h01m05s
